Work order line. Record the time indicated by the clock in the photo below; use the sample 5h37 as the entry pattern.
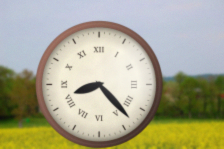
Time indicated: 8h23
